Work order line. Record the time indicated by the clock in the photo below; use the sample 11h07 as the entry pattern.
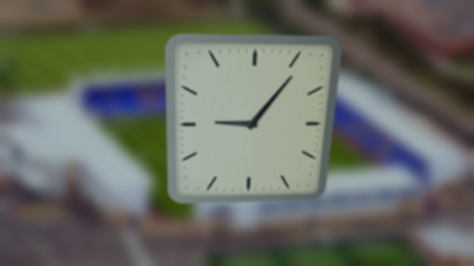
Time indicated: 9h06
